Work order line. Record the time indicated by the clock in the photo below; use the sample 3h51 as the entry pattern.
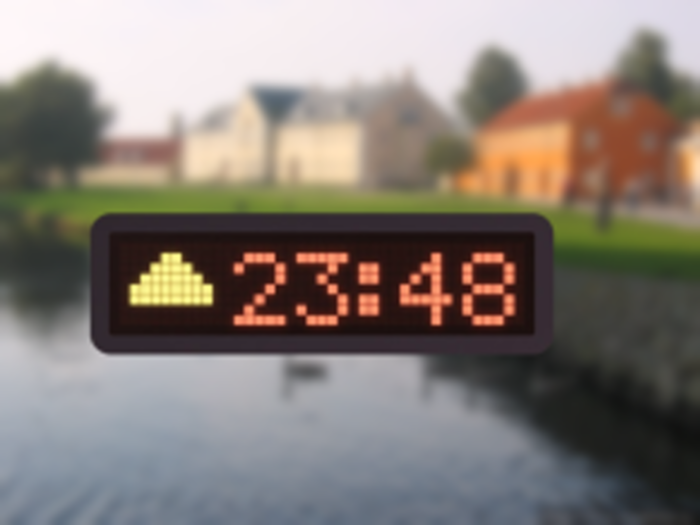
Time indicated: 23h48
